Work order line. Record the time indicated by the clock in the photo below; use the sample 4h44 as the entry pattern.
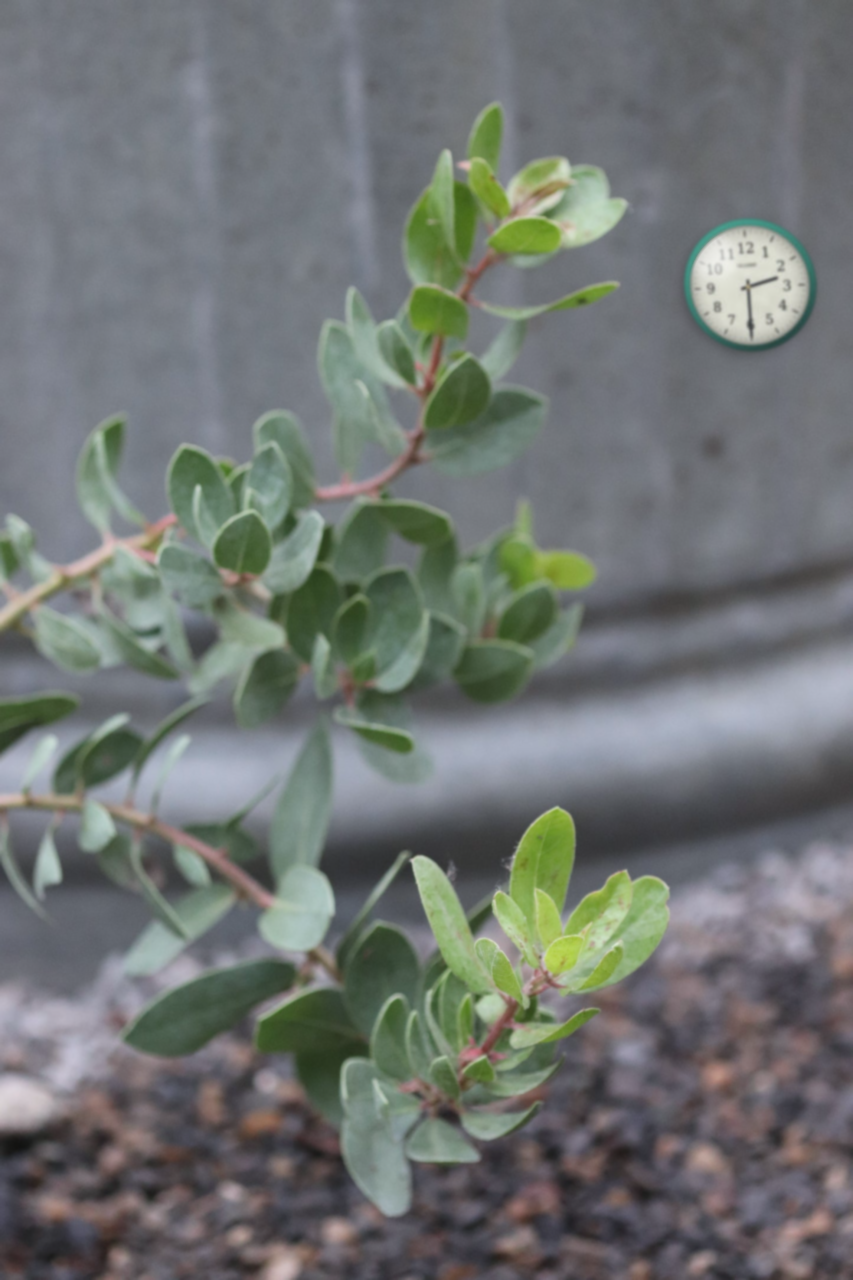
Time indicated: 2h30
